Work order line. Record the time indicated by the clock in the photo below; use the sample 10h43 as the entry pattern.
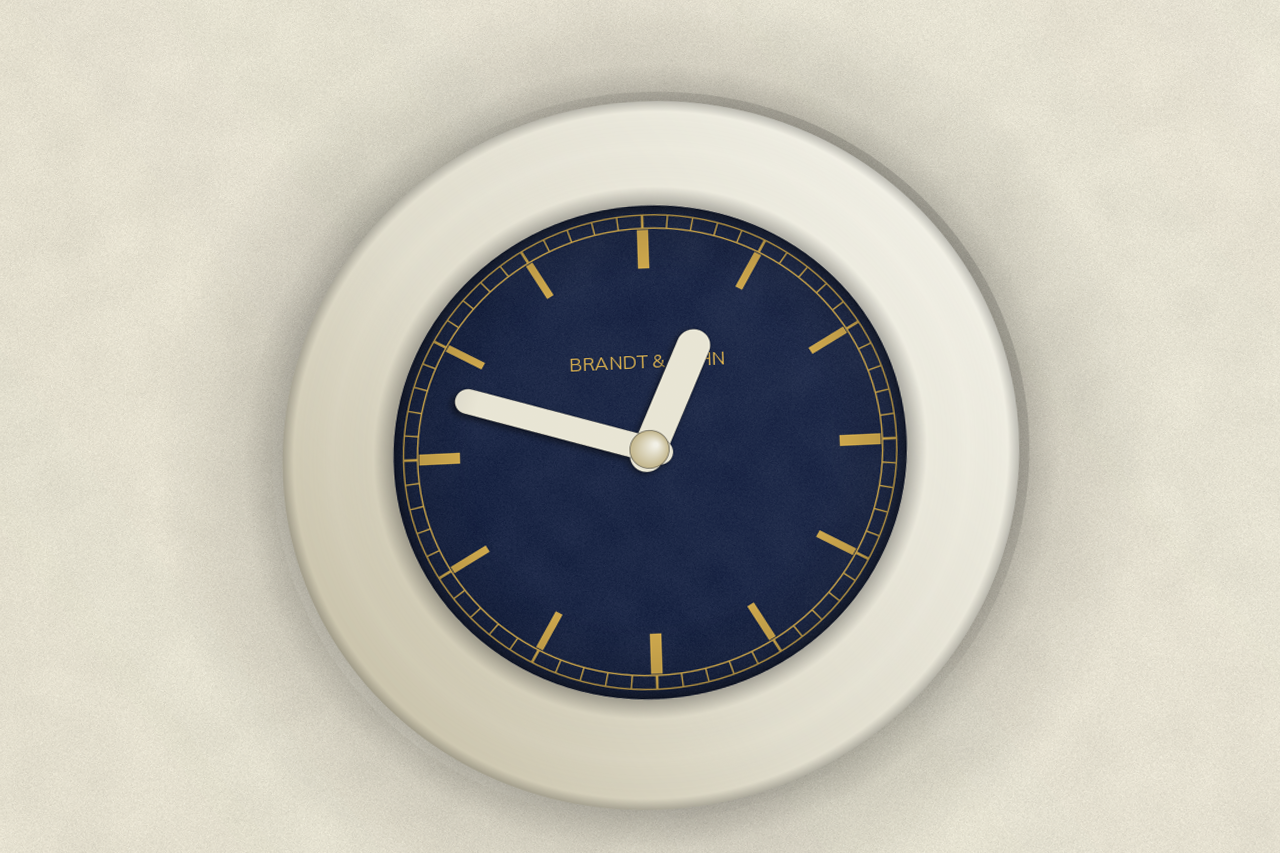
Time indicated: 12h48
